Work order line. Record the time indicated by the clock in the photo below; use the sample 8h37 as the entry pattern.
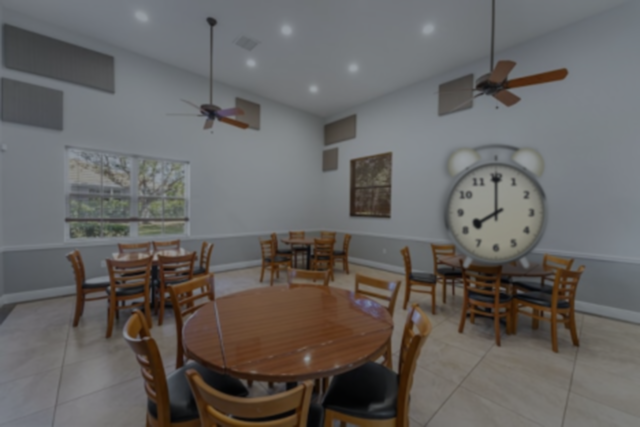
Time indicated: 8h00
